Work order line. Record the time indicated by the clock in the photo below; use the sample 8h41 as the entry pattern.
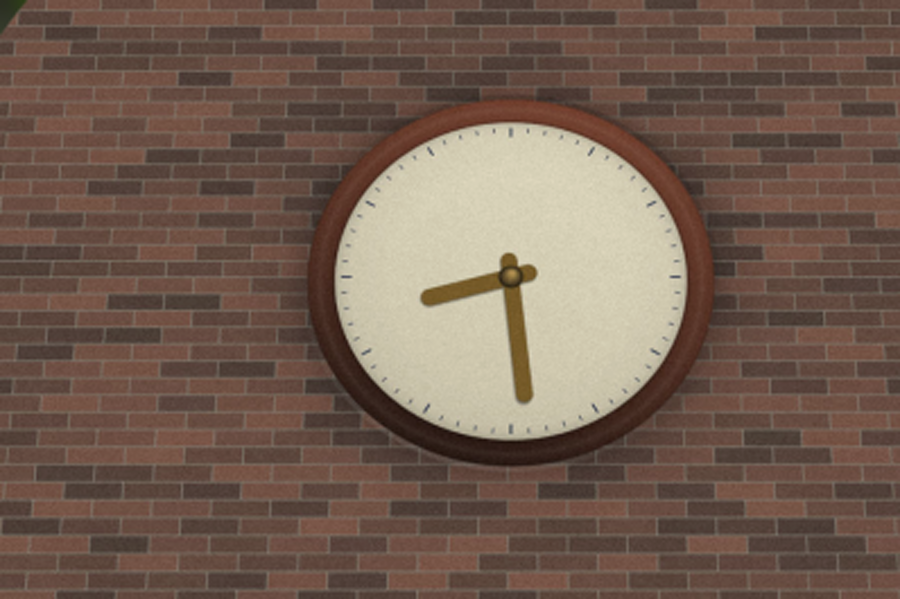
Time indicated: 8h29
